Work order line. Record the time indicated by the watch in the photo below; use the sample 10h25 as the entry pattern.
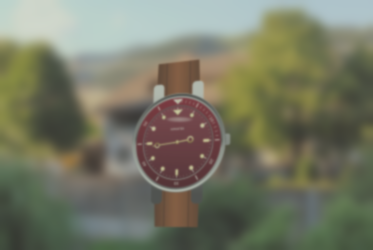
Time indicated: 2h44
